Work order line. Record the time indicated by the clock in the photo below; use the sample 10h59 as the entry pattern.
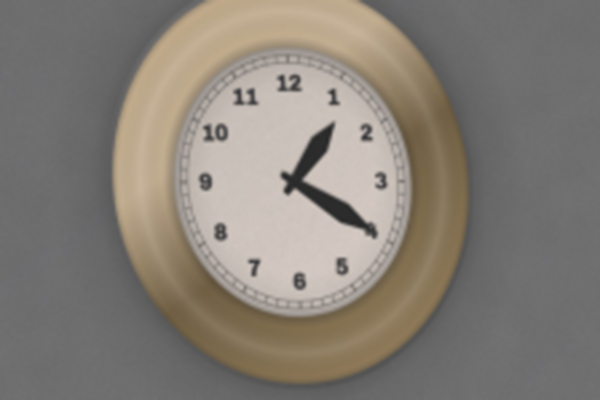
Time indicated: 1h20
